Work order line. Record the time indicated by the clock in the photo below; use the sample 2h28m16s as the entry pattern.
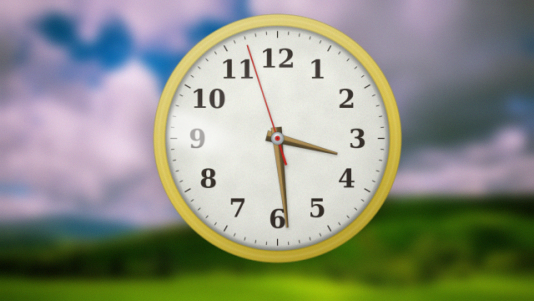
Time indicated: 3h28m57s
